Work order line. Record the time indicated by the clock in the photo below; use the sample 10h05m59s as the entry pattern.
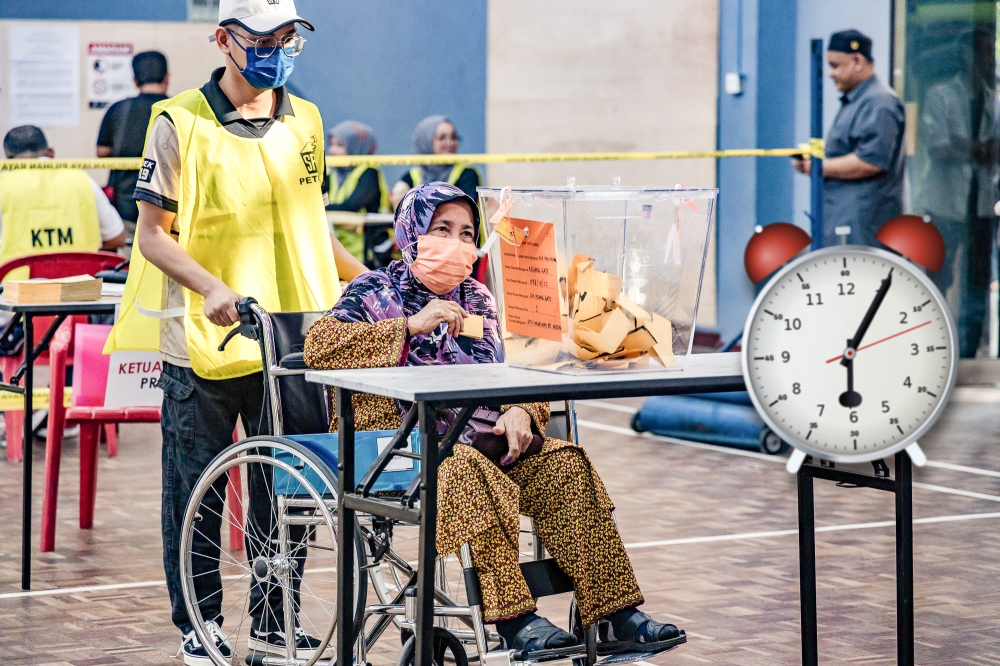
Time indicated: 6h05m12s
